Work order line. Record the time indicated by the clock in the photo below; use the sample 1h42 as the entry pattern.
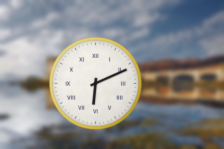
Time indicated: 6h11
